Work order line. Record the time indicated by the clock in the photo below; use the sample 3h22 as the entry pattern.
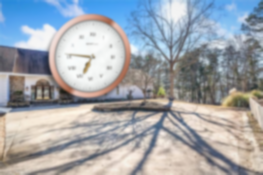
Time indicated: 6h46
